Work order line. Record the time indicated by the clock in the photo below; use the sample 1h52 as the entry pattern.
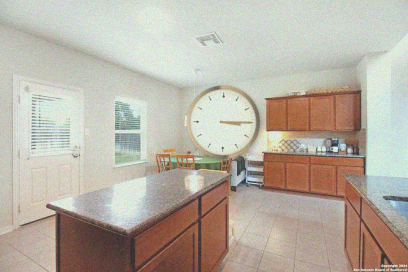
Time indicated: 3h15
